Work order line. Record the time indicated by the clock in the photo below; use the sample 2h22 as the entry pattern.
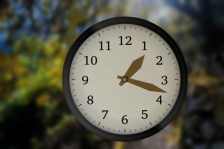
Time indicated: 1h18
